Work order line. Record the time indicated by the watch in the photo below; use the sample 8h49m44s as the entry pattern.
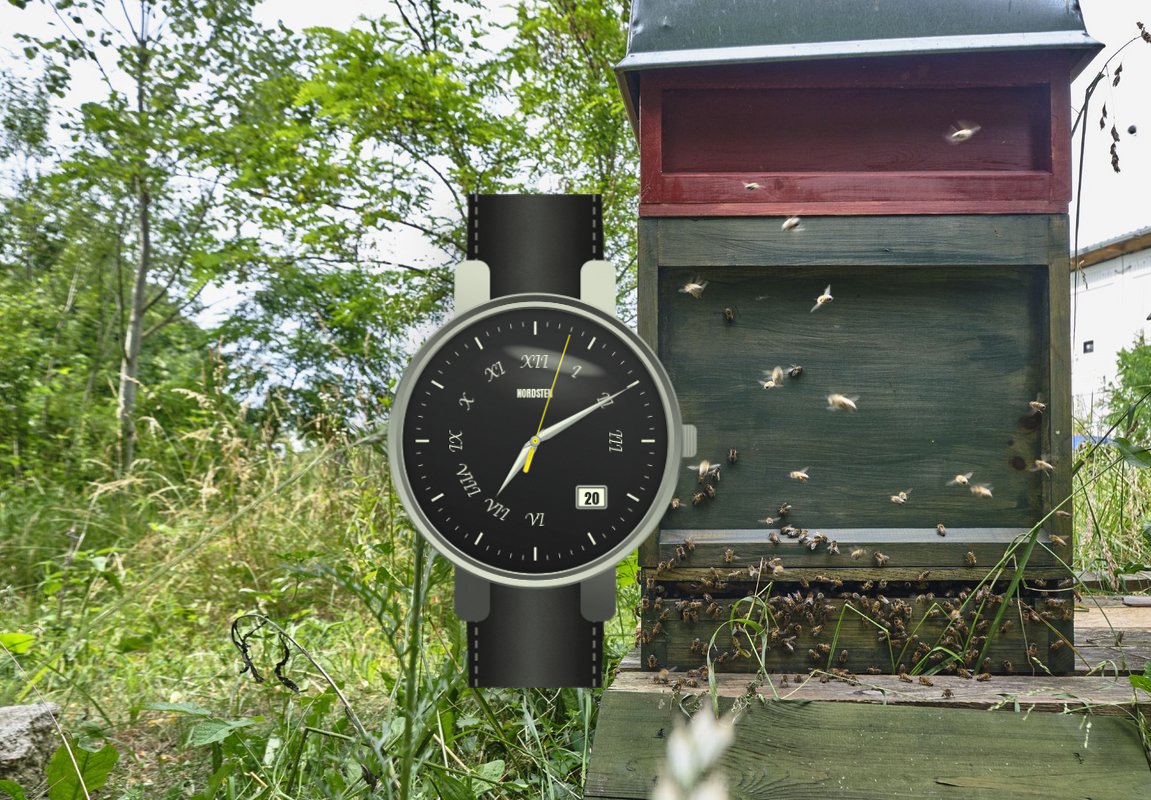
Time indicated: 7h10m03s
